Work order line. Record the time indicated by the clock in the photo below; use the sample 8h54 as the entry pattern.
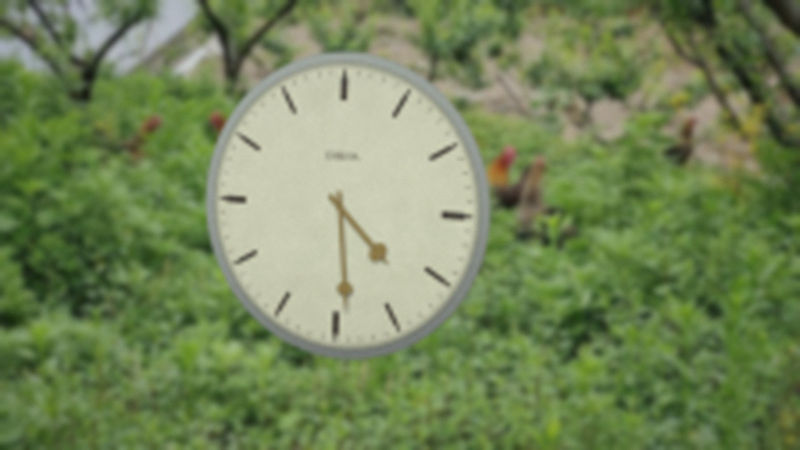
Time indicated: 4h29
